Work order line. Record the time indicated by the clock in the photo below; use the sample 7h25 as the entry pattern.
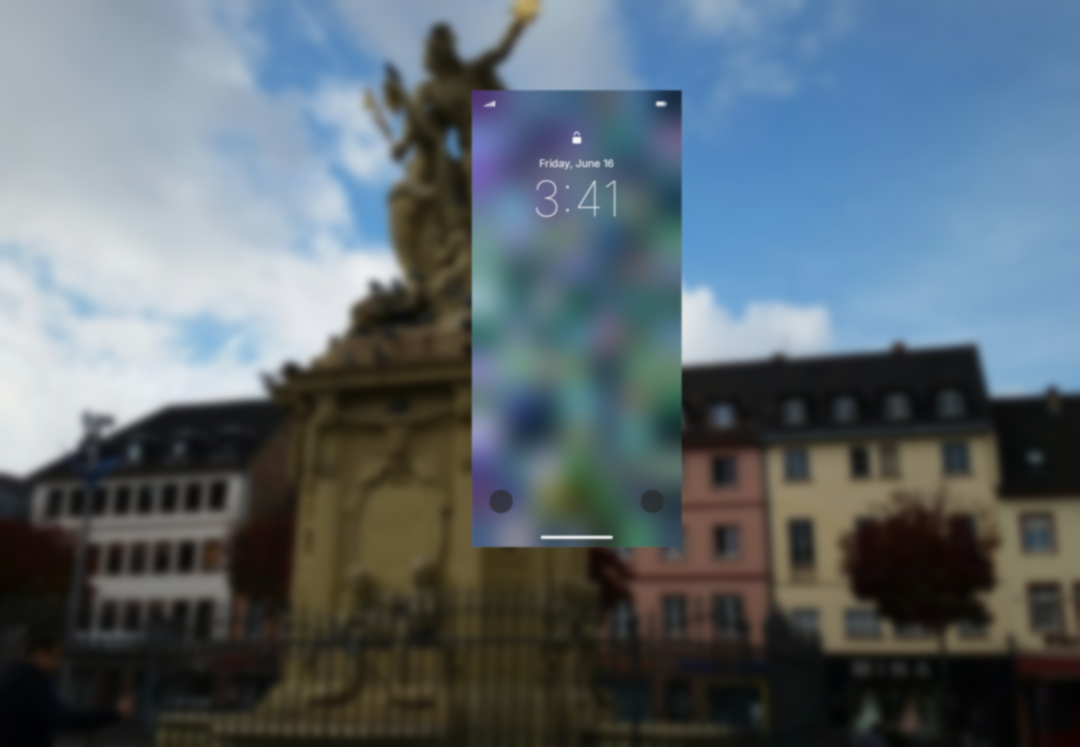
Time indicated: 3h41
